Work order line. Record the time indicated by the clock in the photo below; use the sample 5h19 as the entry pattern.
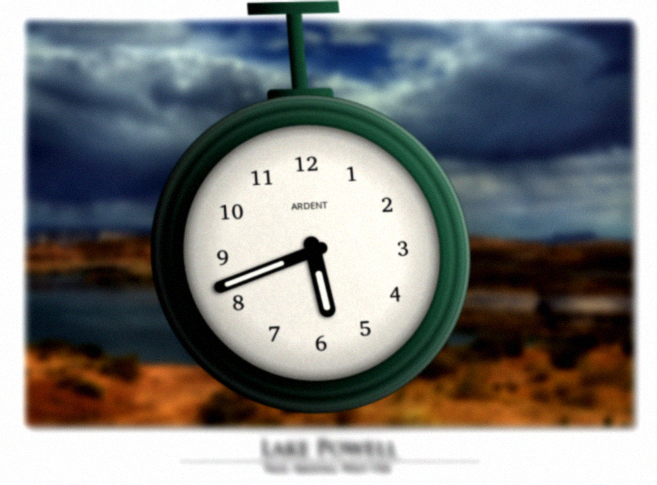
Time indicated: 5h42
